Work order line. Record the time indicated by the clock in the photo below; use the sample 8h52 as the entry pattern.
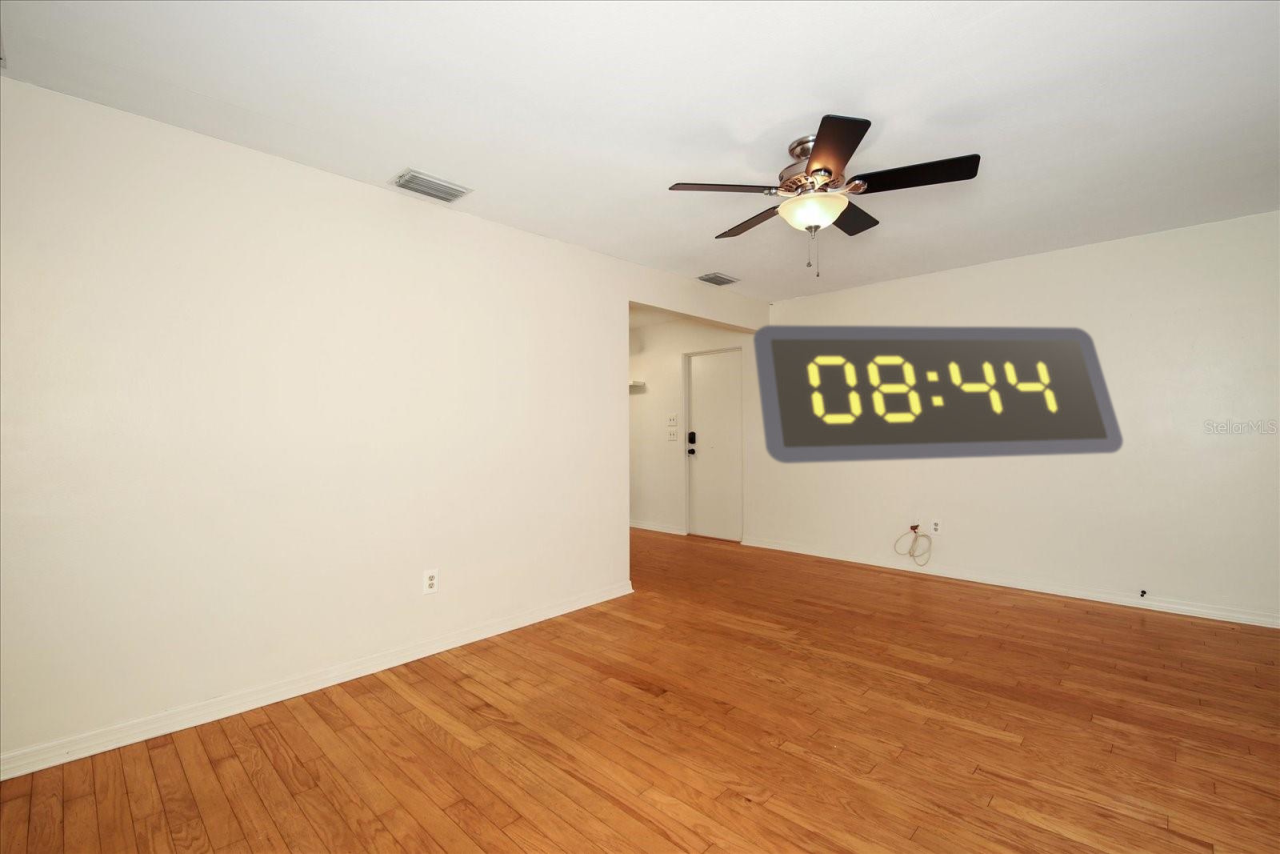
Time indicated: 8h44
